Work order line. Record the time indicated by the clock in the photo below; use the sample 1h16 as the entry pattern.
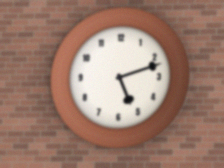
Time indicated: 5h12
